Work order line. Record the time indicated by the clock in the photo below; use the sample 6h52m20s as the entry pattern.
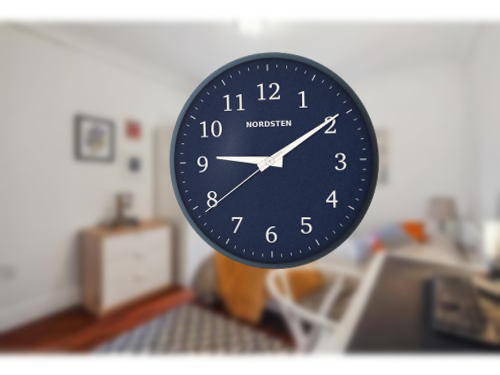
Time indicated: 9h09m39s
